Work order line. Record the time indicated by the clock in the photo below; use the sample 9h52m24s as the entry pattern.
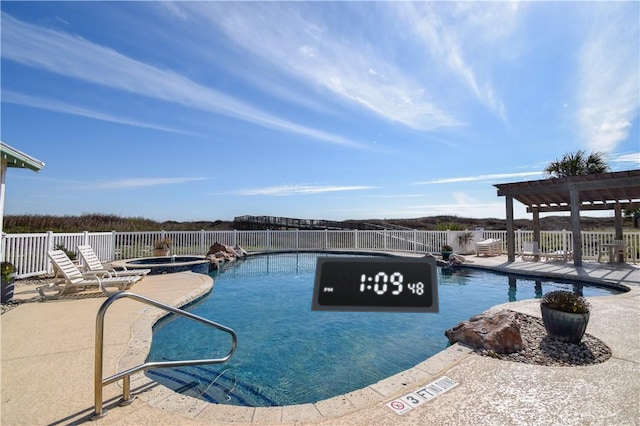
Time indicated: 1h09m48s
